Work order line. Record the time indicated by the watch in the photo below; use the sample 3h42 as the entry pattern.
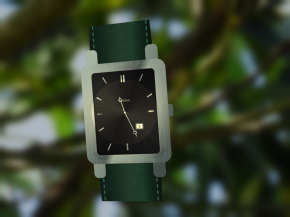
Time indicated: 11h26
